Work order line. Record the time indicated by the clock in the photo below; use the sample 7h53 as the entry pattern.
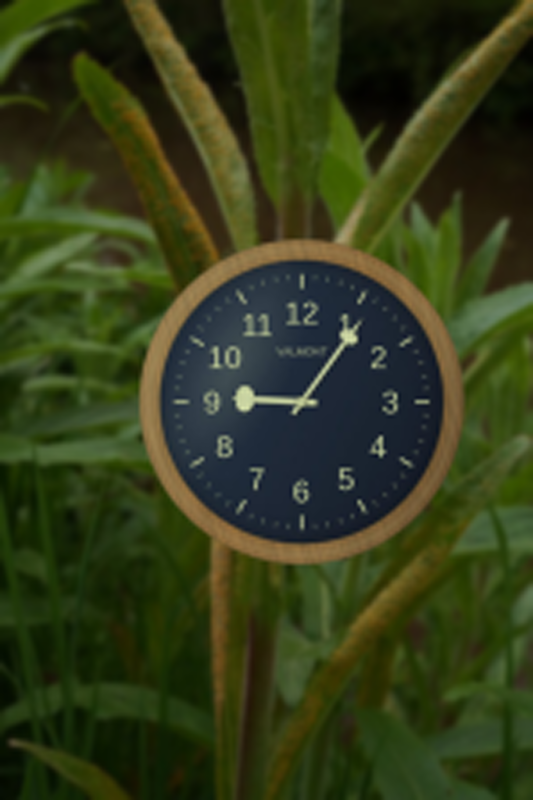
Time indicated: 9h06
